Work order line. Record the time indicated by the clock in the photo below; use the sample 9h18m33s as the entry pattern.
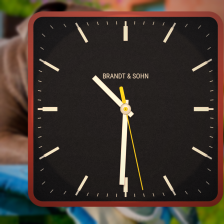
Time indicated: 10h30m28s
